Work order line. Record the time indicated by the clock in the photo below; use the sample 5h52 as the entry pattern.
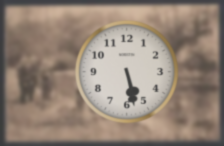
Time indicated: 5h28
